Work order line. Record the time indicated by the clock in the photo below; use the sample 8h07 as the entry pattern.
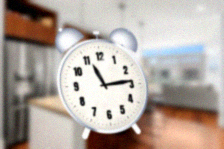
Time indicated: 11h14
